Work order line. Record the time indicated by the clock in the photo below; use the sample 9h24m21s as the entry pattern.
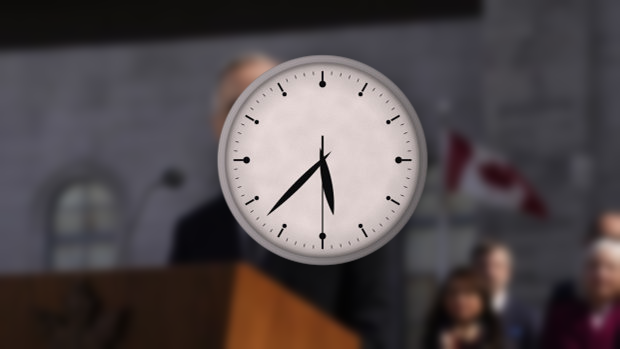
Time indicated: 5h37m30s
